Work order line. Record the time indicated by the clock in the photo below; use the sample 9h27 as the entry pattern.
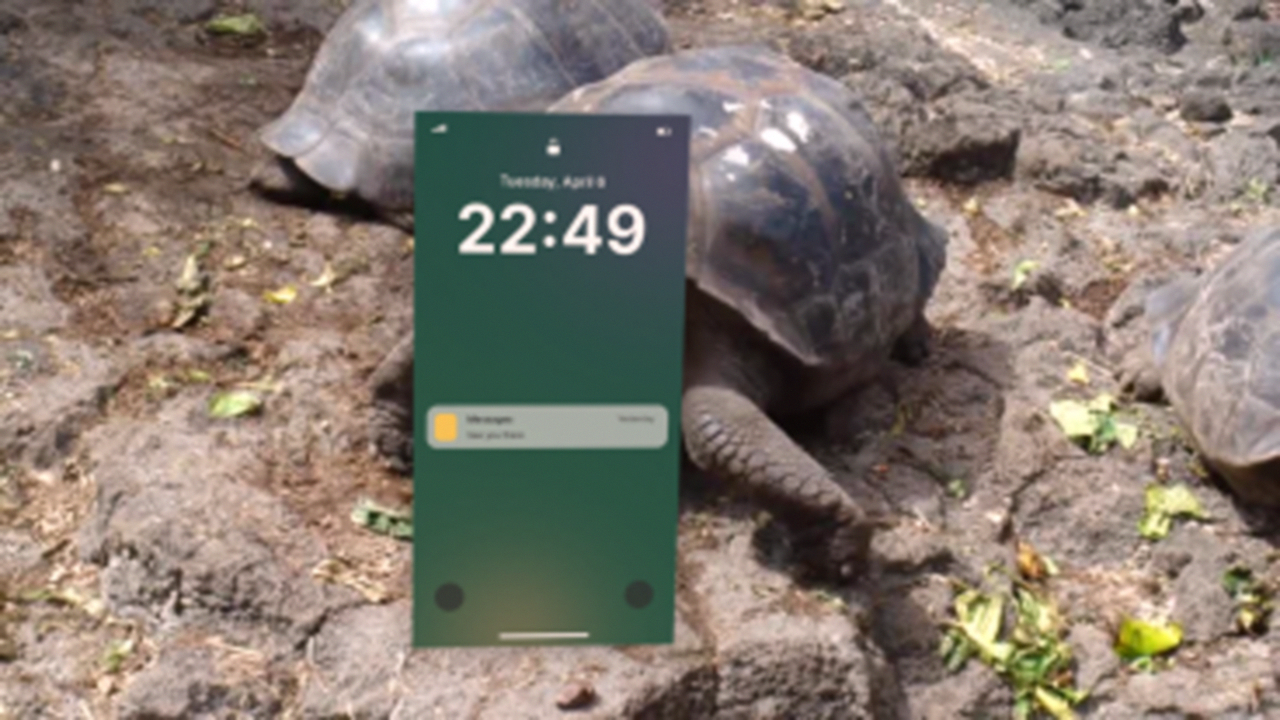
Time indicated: 22h49
